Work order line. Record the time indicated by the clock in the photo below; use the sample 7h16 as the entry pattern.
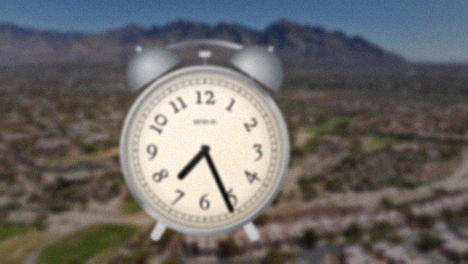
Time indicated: 7h26
